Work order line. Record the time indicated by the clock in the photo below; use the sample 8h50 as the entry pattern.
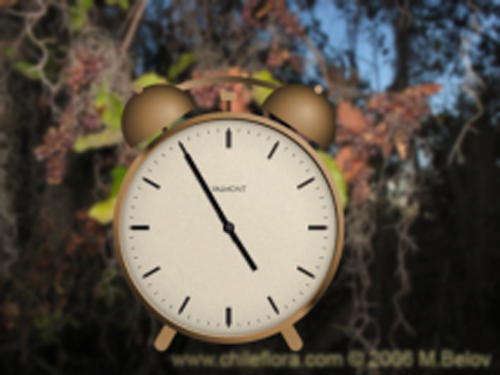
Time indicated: 4h55
